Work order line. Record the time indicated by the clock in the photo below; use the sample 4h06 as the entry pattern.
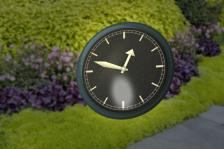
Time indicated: 12h48
